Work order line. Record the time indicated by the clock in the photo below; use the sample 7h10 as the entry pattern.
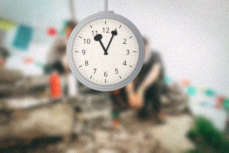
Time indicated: 11h04
